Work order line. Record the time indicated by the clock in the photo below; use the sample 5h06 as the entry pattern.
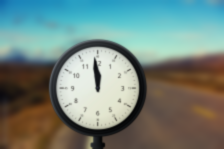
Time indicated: 11h59
